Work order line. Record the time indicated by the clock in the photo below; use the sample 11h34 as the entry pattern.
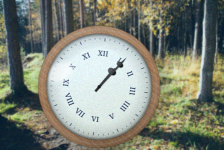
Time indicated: 1h06
